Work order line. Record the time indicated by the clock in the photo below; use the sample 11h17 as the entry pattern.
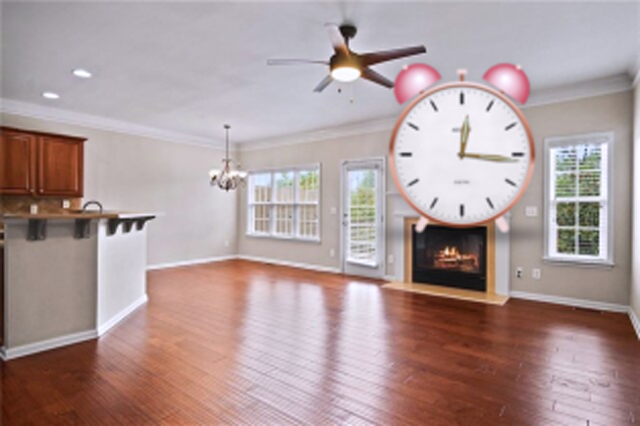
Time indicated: 12h16
